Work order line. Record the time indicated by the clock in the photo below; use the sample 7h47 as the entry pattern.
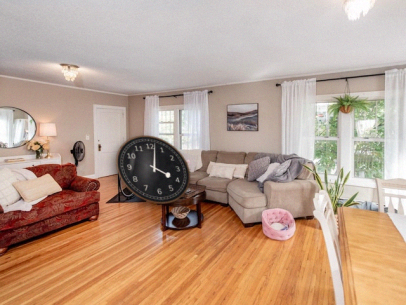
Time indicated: 4h02
